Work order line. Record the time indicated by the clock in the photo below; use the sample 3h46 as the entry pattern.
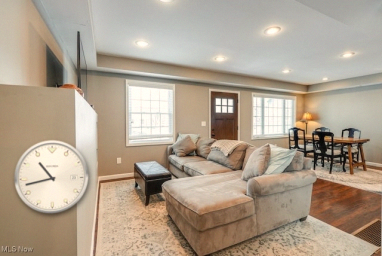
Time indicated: 10h43
